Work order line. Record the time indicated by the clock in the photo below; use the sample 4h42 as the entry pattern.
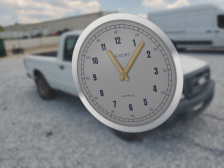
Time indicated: 11h07
